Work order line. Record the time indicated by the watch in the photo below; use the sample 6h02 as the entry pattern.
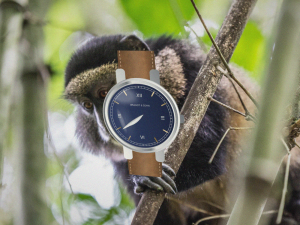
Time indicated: 7h39
